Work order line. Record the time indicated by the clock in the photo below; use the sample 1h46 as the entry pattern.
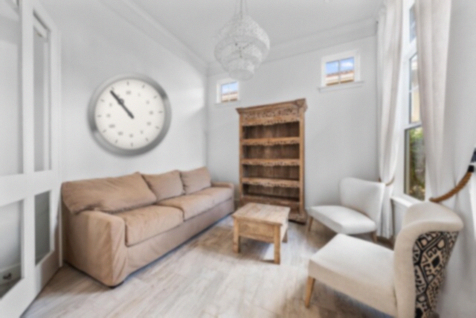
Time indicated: 10h54
